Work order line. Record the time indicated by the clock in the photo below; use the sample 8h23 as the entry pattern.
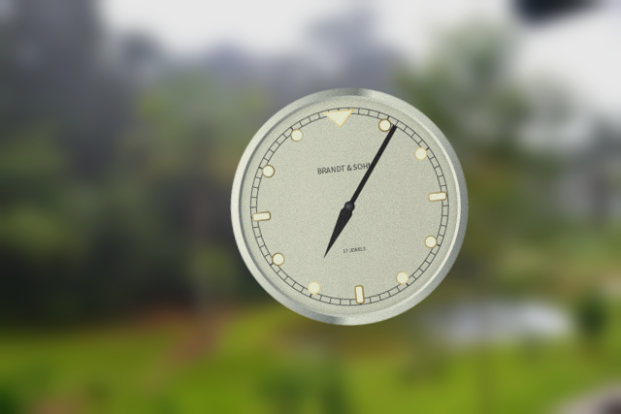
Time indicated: 7h06
